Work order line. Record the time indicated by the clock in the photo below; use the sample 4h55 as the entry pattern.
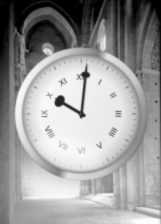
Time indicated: 10h01
